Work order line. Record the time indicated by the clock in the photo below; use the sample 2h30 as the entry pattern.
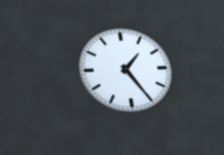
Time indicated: 1h25
